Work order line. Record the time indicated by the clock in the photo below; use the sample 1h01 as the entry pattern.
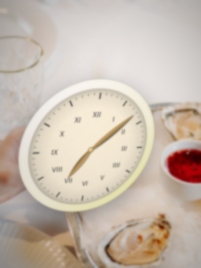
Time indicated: 7h08
